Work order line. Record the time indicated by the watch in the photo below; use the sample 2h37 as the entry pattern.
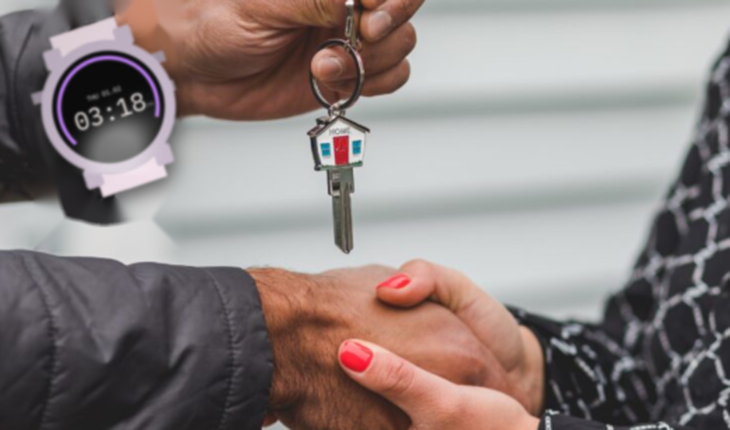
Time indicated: 3h18
